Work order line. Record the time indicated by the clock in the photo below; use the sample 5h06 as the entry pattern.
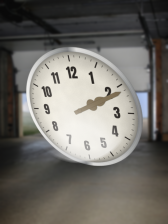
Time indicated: 2h11
